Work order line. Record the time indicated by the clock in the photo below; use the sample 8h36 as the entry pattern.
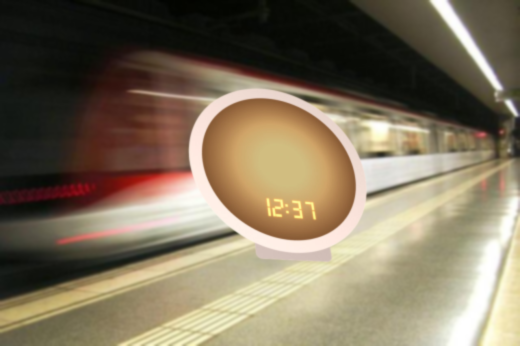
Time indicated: 12h37
